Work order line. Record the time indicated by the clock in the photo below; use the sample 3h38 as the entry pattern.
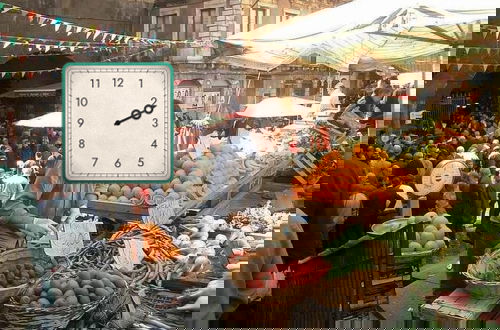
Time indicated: 2h11
